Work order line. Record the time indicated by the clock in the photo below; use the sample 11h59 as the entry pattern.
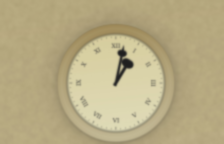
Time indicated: 1h02
